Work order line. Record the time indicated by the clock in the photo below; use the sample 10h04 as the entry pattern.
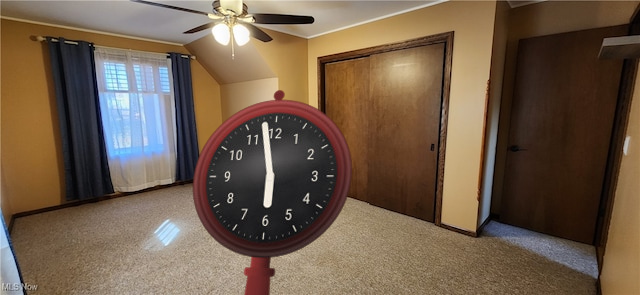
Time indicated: 5h58
